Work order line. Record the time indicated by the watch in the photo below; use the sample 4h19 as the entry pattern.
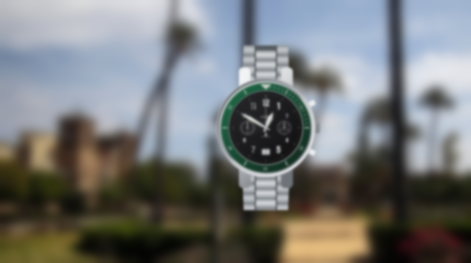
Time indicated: 12h50
